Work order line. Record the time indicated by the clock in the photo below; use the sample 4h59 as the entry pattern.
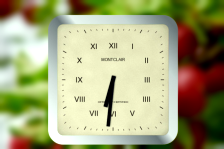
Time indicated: 6h31
